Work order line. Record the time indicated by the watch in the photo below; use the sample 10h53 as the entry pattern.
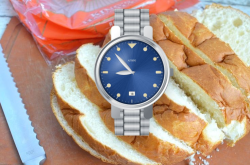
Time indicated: 8h53
